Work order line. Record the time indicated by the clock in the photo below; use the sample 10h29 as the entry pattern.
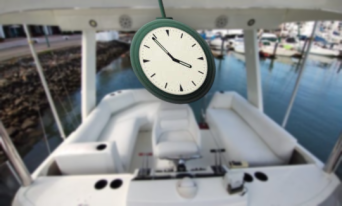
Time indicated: 3h54
